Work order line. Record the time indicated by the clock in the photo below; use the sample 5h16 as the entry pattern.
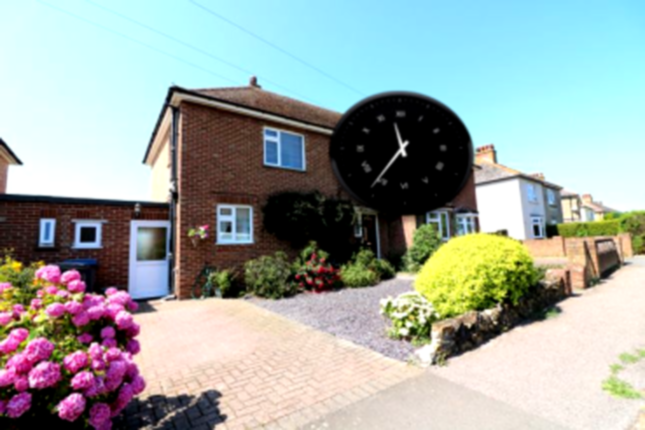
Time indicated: 11h36
